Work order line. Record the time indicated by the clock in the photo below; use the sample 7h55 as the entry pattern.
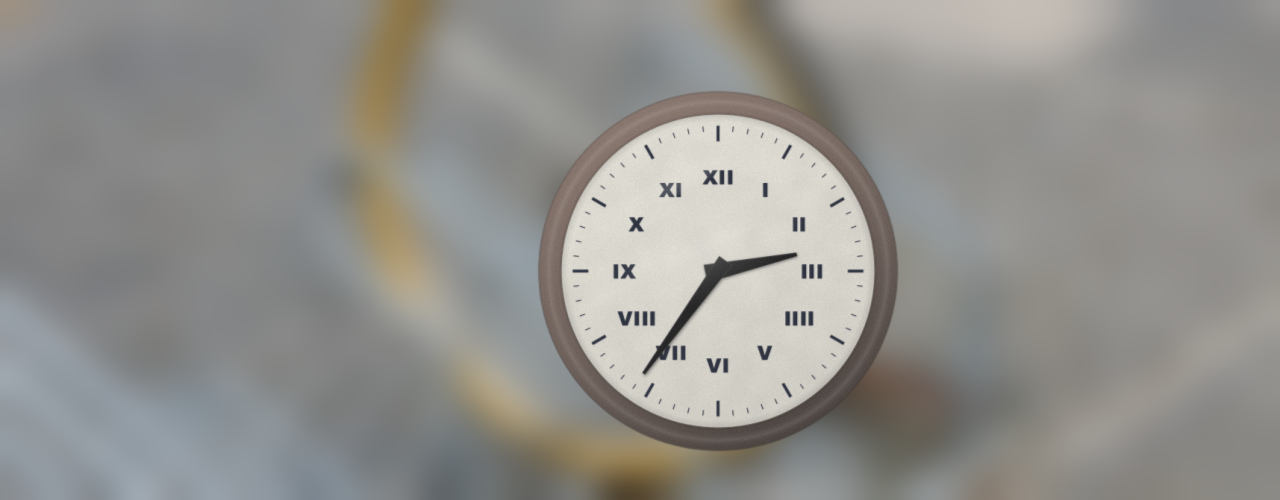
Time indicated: 2h36
